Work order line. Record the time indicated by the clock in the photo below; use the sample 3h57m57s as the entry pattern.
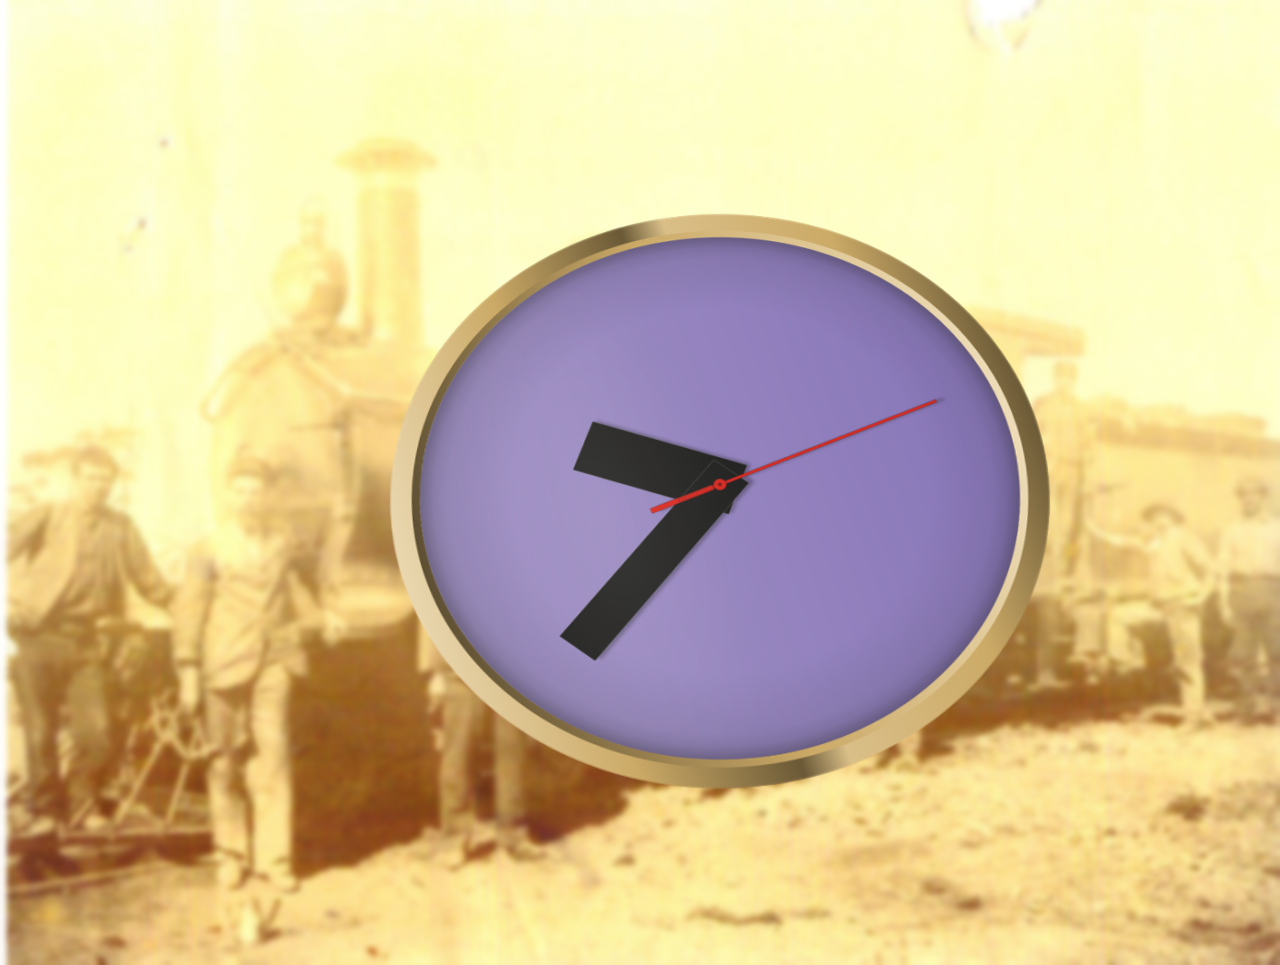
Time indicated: 9h36m11s
